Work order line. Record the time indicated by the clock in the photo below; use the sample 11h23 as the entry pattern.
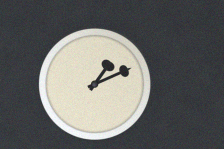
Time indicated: 1h11
